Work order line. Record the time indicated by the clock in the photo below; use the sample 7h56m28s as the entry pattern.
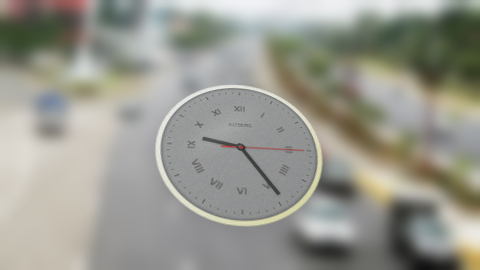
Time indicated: 9h24m15s
